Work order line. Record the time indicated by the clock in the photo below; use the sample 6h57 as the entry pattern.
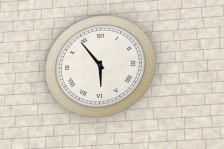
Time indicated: 5h54
